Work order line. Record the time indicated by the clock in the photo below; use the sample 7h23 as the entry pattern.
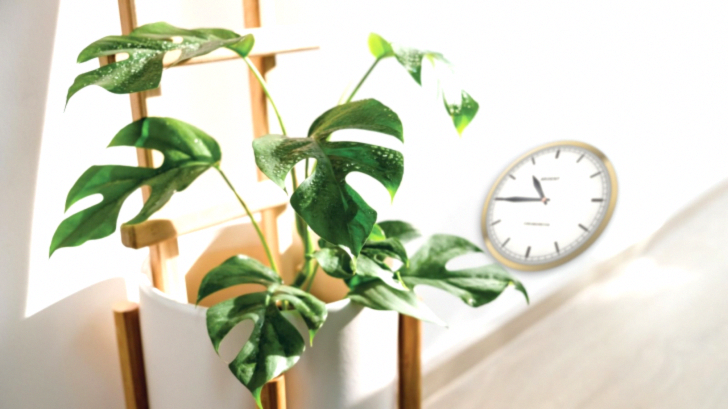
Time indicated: 10h45
